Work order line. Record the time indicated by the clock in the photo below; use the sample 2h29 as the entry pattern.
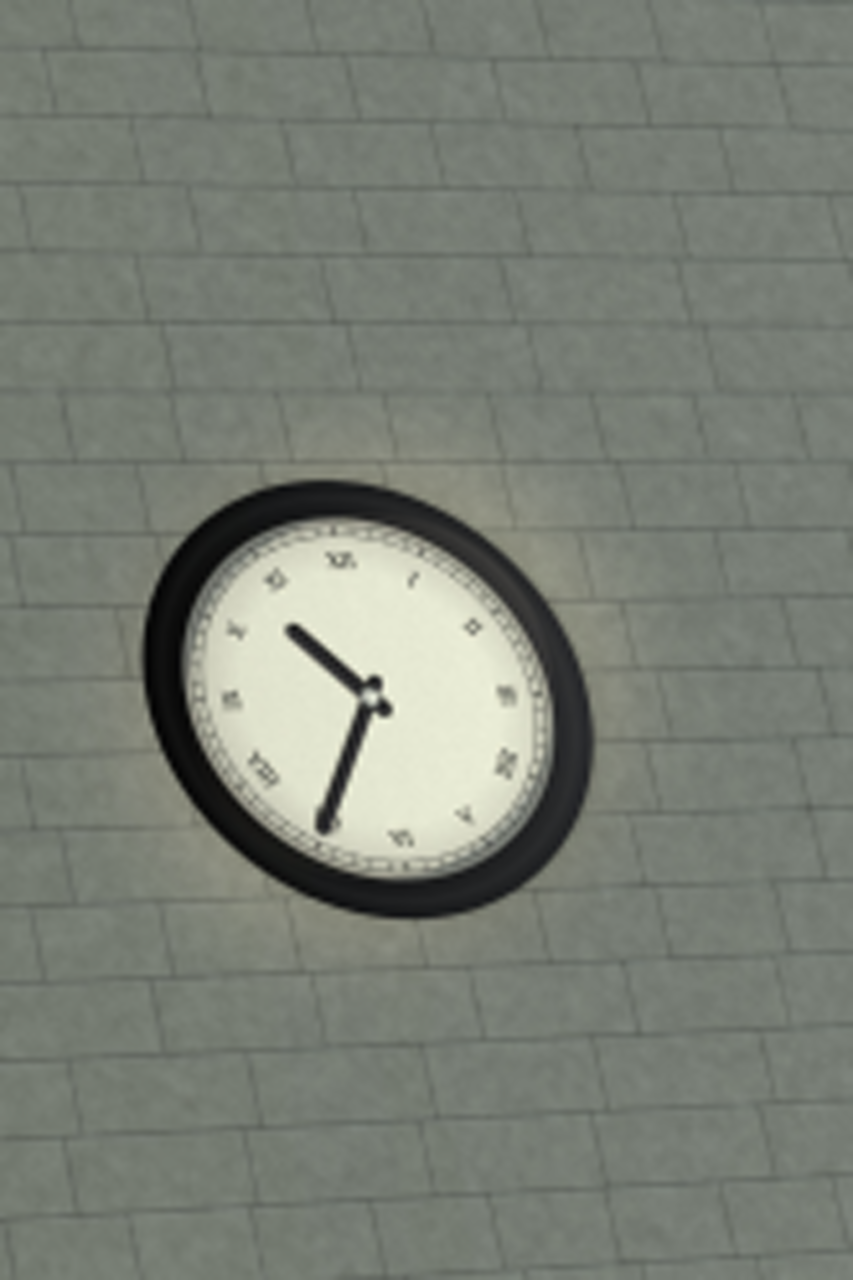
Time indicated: 10h35
